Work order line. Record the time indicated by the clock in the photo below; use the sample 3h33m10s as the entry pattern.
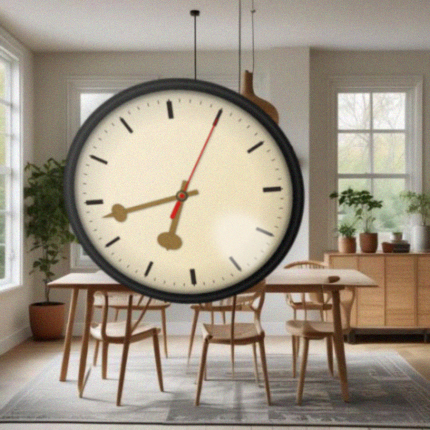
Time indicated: 6h43m05s
